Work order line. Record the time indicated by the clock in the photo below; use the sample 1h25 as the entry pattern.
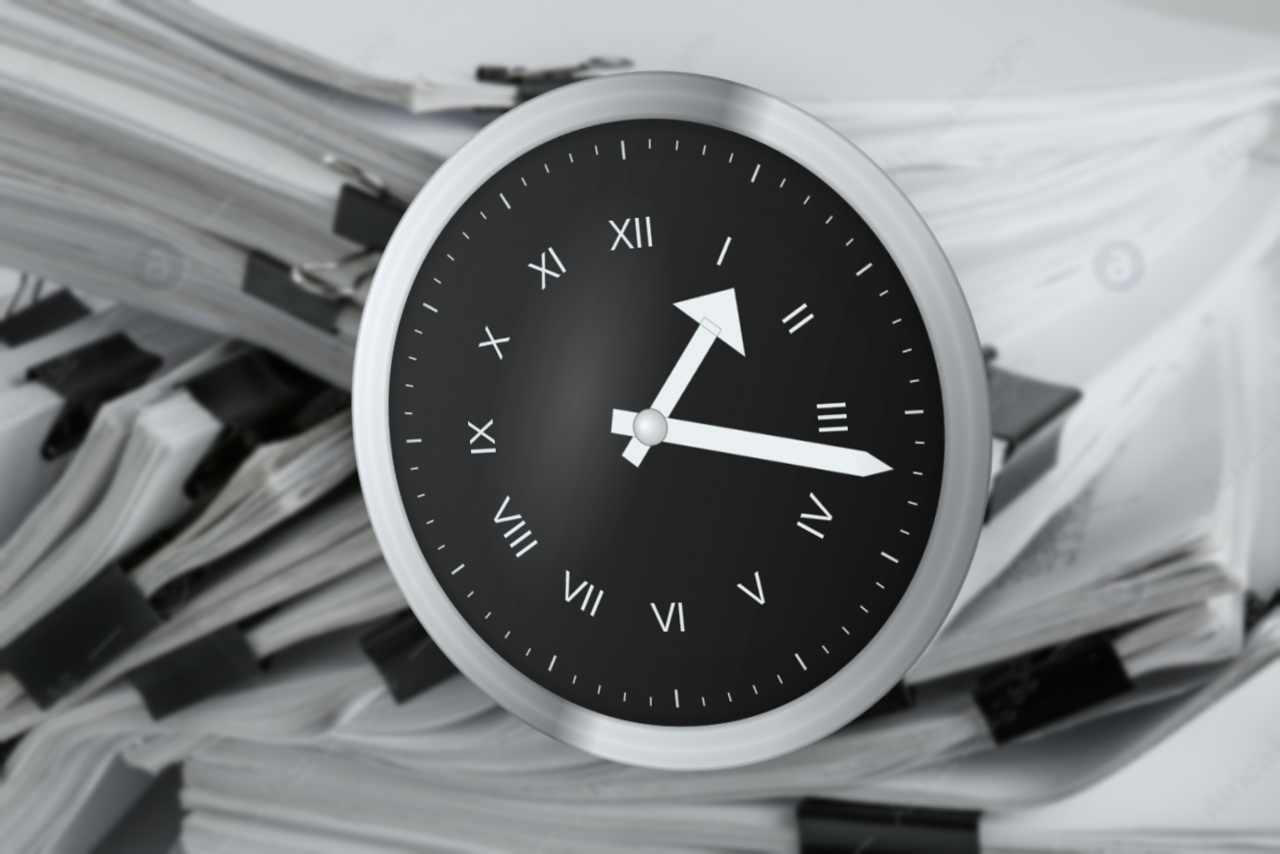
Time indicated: 1h17
